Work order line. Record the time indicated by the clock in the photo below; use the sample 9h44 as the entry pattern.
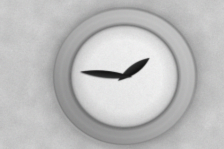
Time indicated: 1h46
